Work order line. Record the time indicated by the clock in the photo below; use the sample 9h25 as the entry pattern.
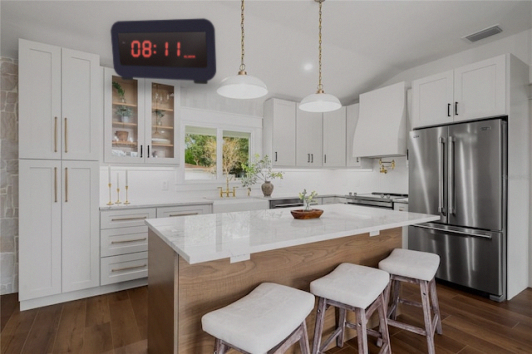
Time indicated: 8h11
